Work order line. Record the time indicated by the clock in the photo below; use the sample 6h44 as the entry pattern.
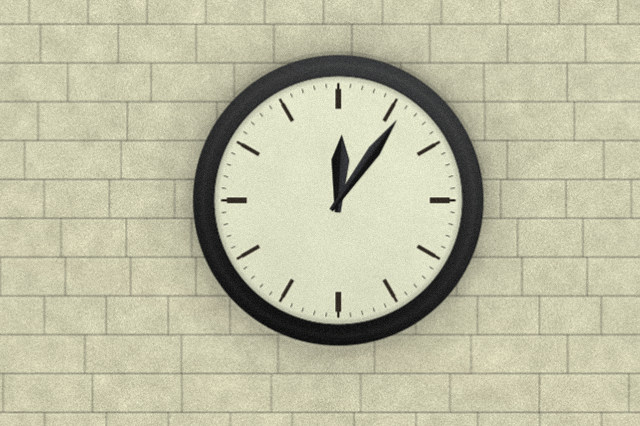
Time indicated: 12h06
